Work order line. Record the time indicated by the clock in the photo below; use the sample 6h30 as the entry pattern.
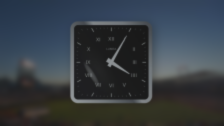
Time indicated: 4h05
